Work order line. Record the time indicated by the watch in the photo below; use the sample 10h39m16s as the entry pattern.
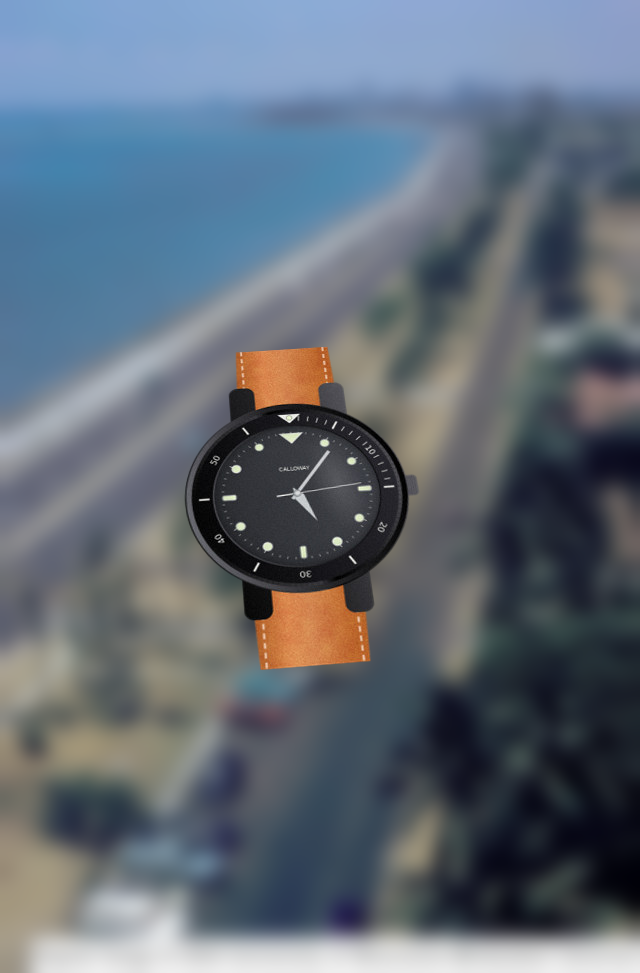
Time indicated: 5h06m14s
